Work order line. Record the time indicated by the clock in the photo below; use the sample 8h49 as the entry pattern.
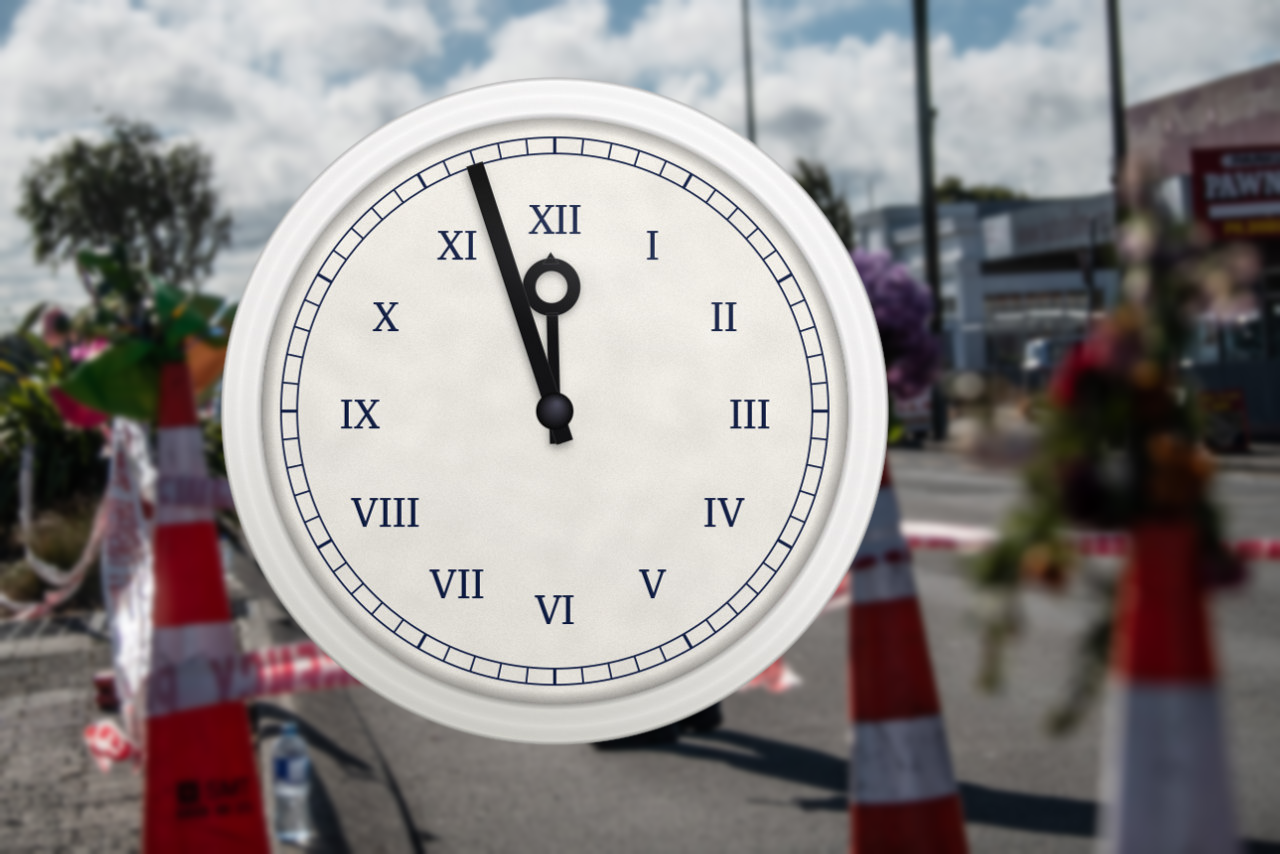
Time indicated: 11h57
